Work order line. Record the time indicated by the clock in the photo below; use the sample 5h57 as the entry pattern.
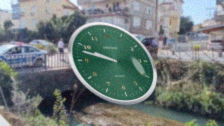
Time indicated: 9h48
